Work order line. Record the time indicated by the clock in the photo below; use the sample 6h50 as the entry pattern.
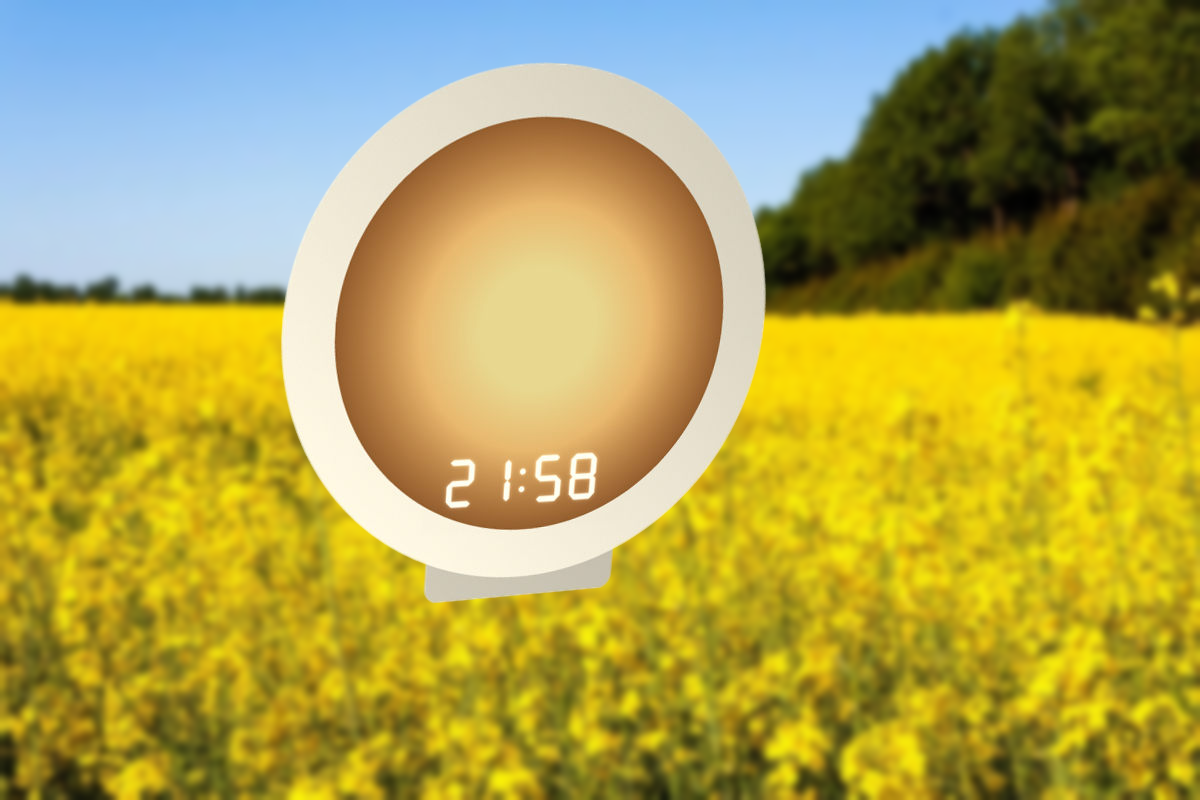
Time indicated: 21h58
